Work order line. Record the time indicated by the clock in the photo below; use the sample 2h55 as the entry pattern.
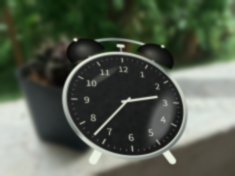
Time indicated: 2h37
